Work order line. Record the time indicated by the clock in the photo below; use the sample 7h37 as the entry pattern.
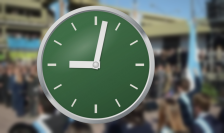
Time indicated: 9h02
